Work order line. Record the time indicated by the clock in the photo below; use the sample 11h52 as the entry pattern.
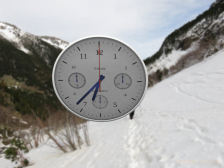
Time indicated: 6h37
